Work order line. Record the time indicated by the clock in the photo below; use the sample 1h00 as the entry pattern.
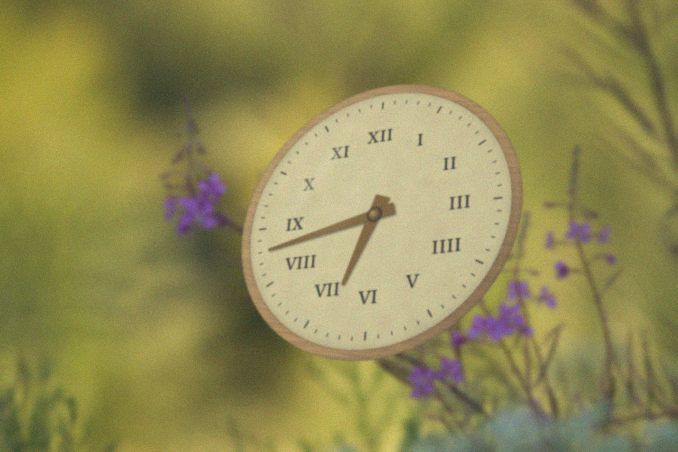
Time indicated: 6h43
